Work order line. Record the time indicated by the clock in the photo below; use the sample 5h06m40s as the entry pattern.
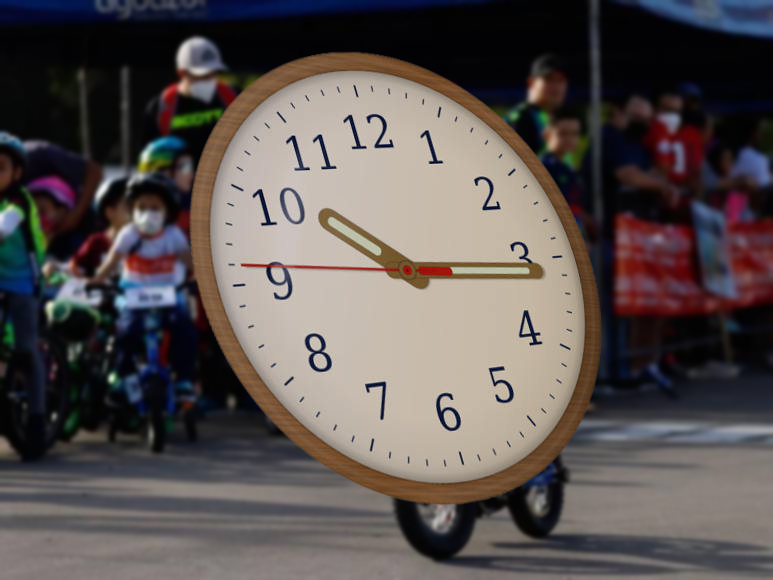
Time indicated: 10h15m46s
